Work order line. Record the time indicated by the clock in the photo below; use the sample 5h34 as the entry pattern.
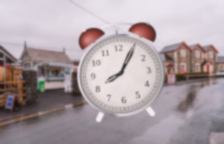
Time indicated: 8h05
